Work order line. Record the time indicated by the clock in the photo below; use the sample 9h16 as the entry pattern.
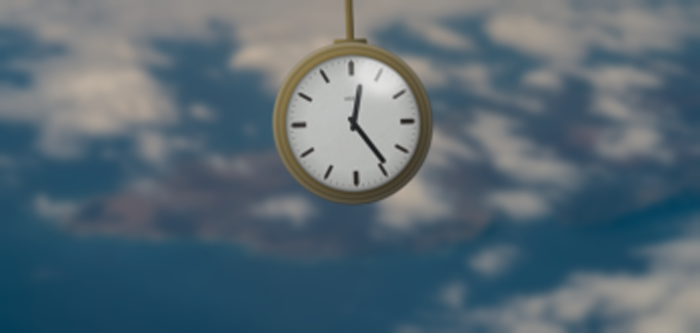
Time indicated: 12h24
